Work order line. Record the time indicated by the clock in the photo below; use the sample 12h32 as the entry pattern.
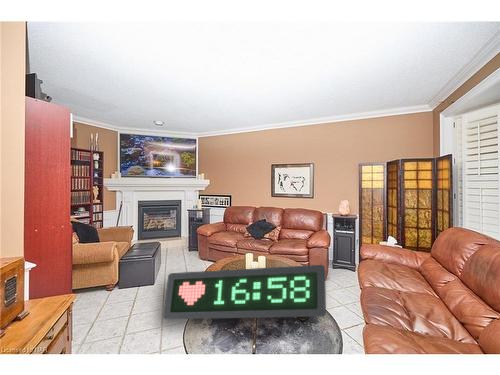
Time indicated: 16h58
